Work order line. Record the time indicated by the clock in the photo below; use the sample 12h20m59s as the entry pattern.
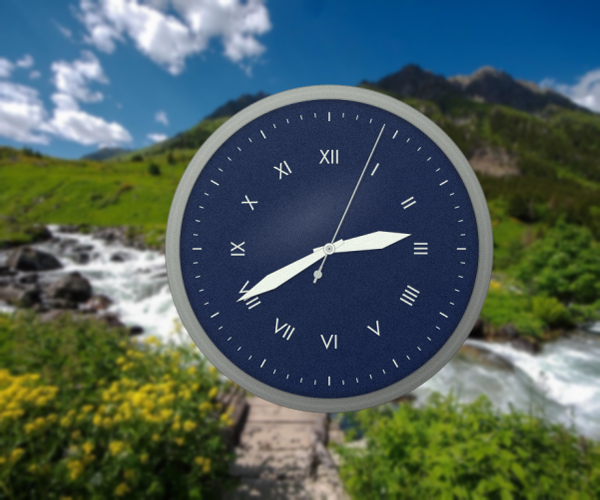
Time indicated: 2h40m04s
